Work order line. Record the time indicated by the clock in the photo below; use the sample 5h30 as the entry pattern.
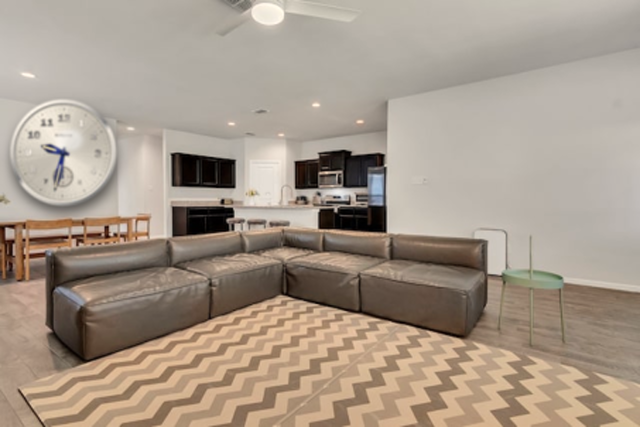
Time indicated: 9h32
